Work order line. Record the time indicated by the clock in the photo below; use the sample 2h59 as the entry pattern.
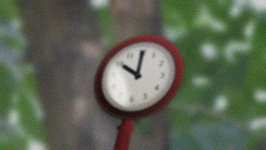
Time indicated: 10h00
